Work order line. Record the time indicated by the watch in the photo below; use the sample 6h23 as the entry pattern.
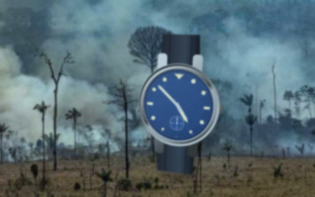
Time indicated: 4h52
